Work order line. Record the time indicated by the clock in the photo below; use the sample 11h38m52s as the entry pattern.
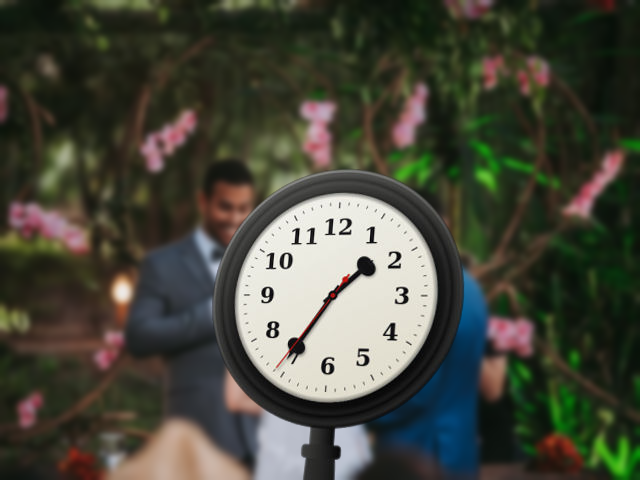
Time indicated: 1h35m36s
